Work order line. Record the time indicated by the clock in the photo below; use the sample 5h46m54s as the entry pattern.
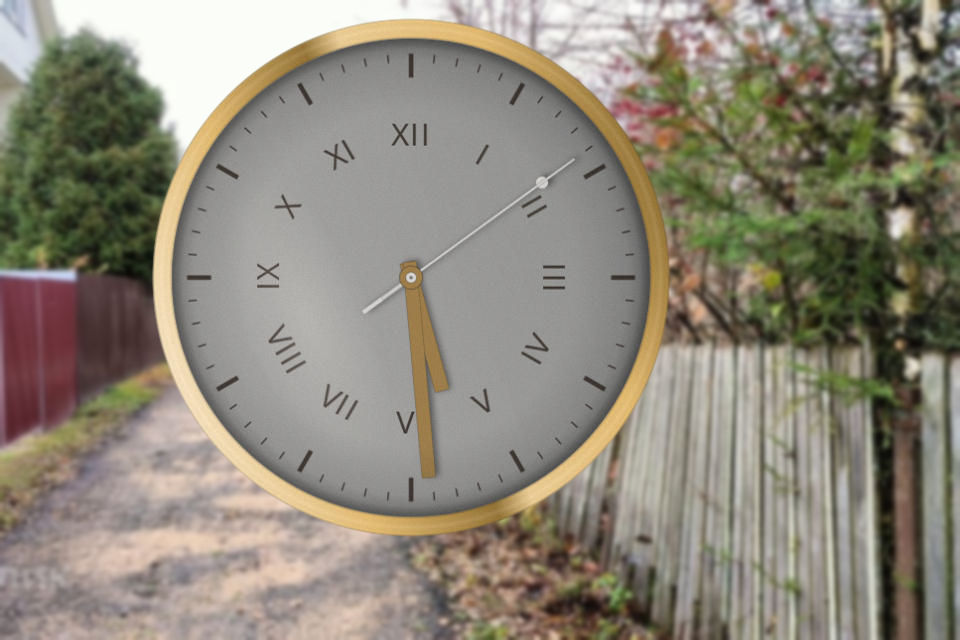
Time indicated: 5h29m09s
